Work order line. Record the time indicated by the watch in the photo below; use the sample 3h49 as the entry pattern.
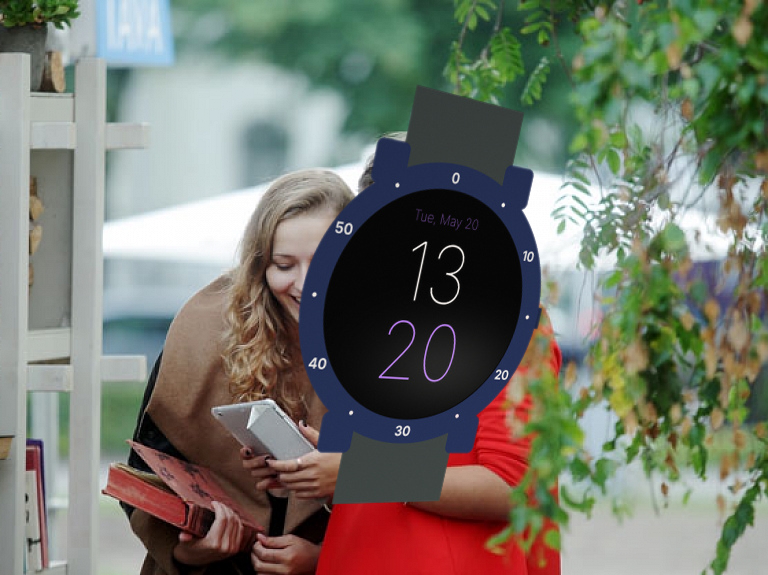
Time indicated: 13h20
